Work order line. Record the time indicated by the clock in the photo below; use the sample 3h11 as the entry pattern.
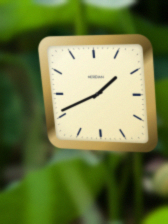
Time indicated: 1h41
